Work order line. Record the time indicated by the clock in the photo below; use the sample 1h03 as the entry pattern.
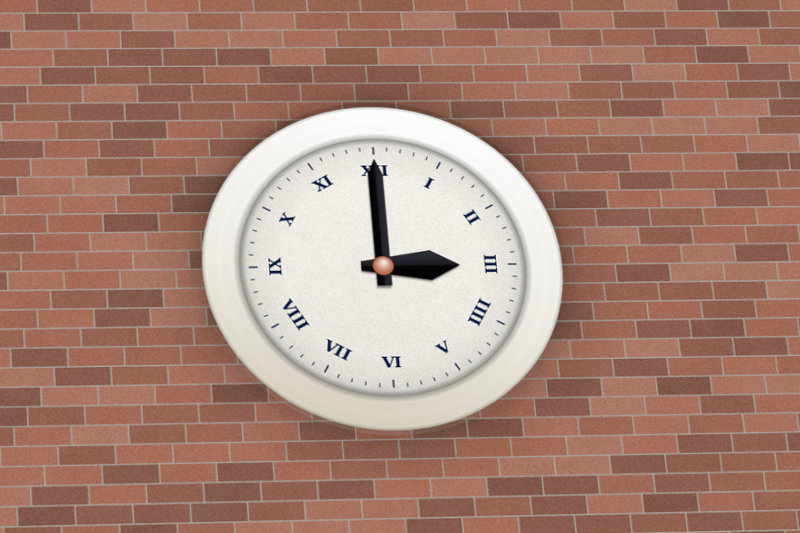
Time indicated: 3h00
